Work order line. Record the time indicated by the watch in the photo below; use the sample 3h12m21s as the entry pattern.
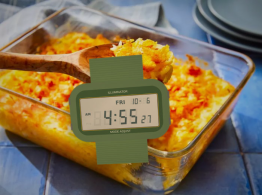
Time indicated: 4h55m27s
